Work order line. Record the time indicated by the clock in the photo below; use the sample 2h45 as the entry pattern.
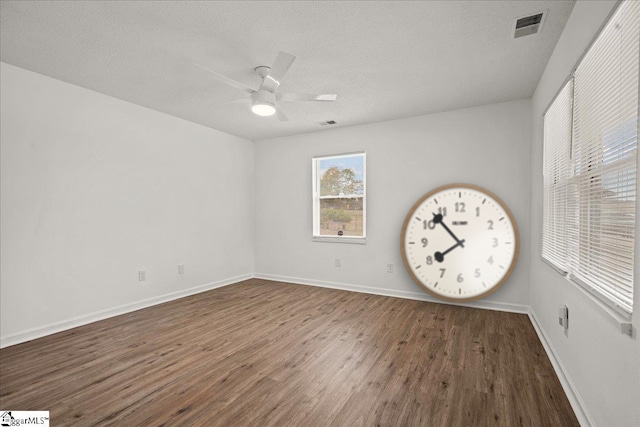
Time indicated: 7h53
